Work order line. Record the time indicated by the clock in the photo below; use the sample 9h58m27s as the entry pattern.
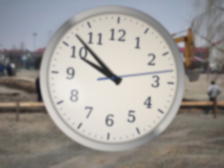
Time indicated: 9h52m13s
